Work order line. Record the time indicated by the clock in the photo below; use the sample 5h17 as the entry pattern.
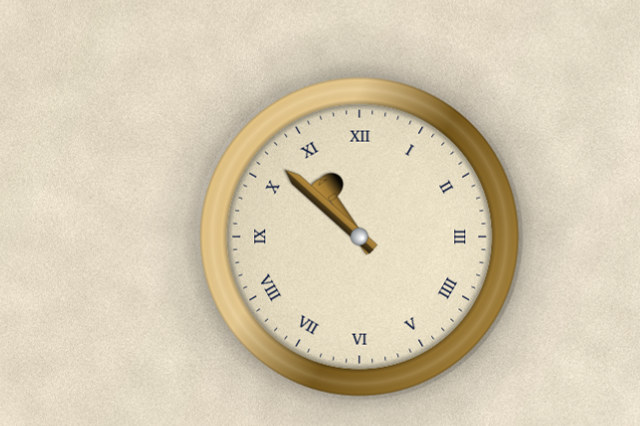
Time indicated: 10h52
